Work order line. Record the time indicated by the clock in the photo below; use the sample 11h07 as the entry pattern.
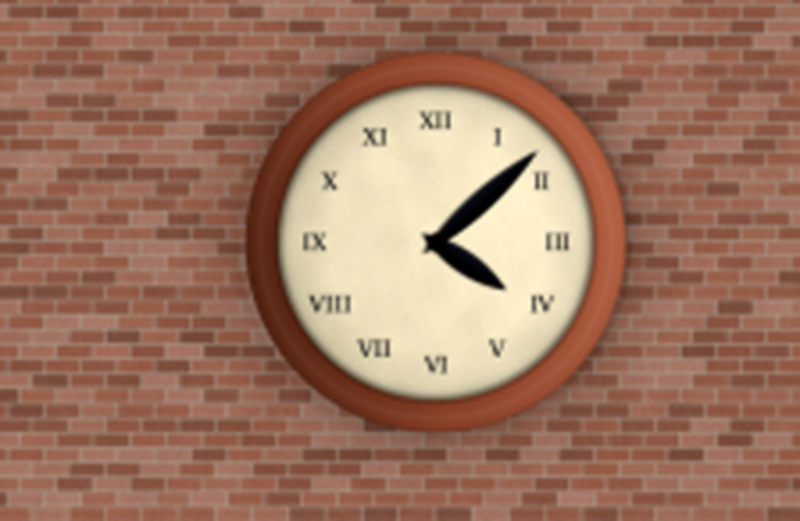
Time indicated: 4h08
